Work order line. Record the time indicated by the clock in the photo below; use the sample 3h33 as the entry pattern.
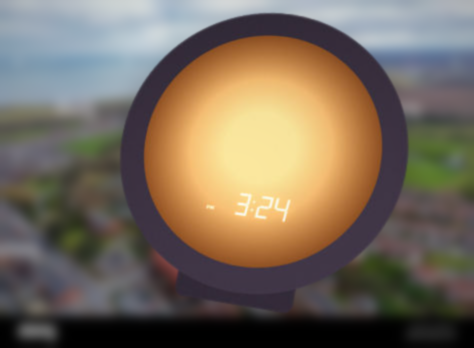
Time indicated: 3h24
